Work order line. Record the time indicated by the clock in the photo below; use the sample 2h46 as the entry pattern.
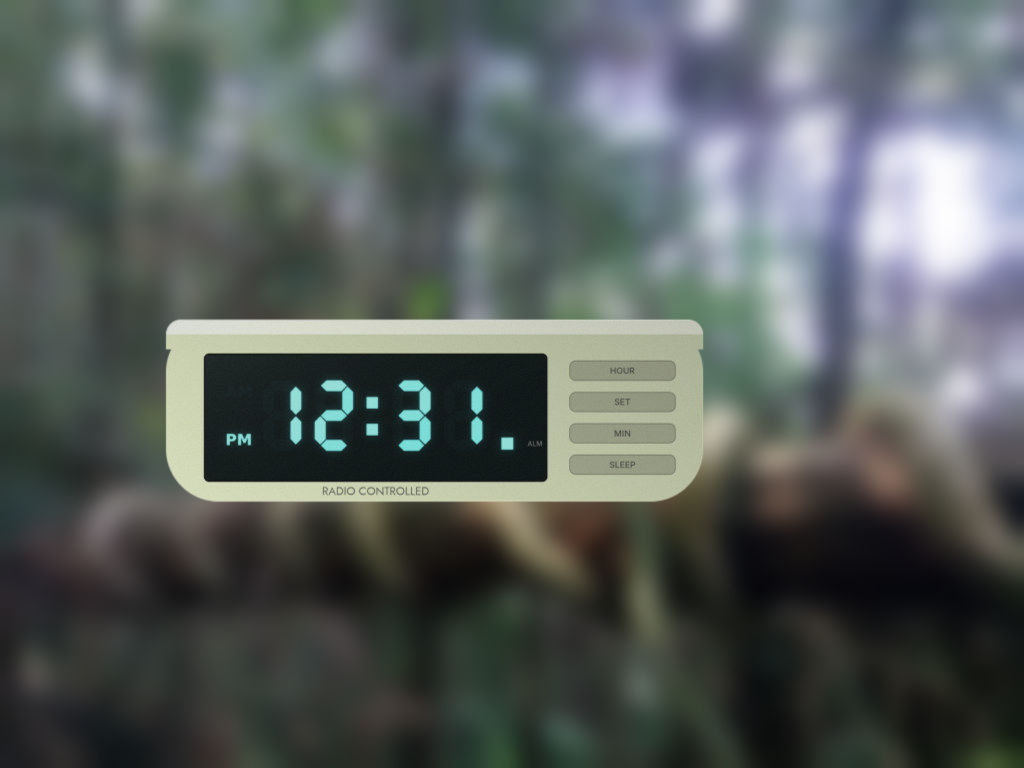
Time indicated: 12h31
